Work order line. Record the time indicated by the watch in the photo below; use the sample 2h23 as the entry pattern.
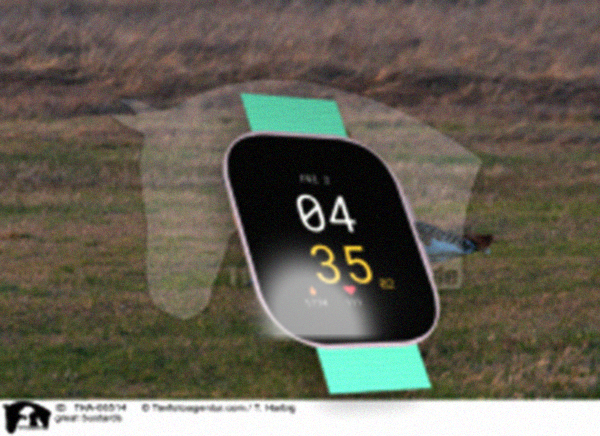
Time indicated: 4h35
